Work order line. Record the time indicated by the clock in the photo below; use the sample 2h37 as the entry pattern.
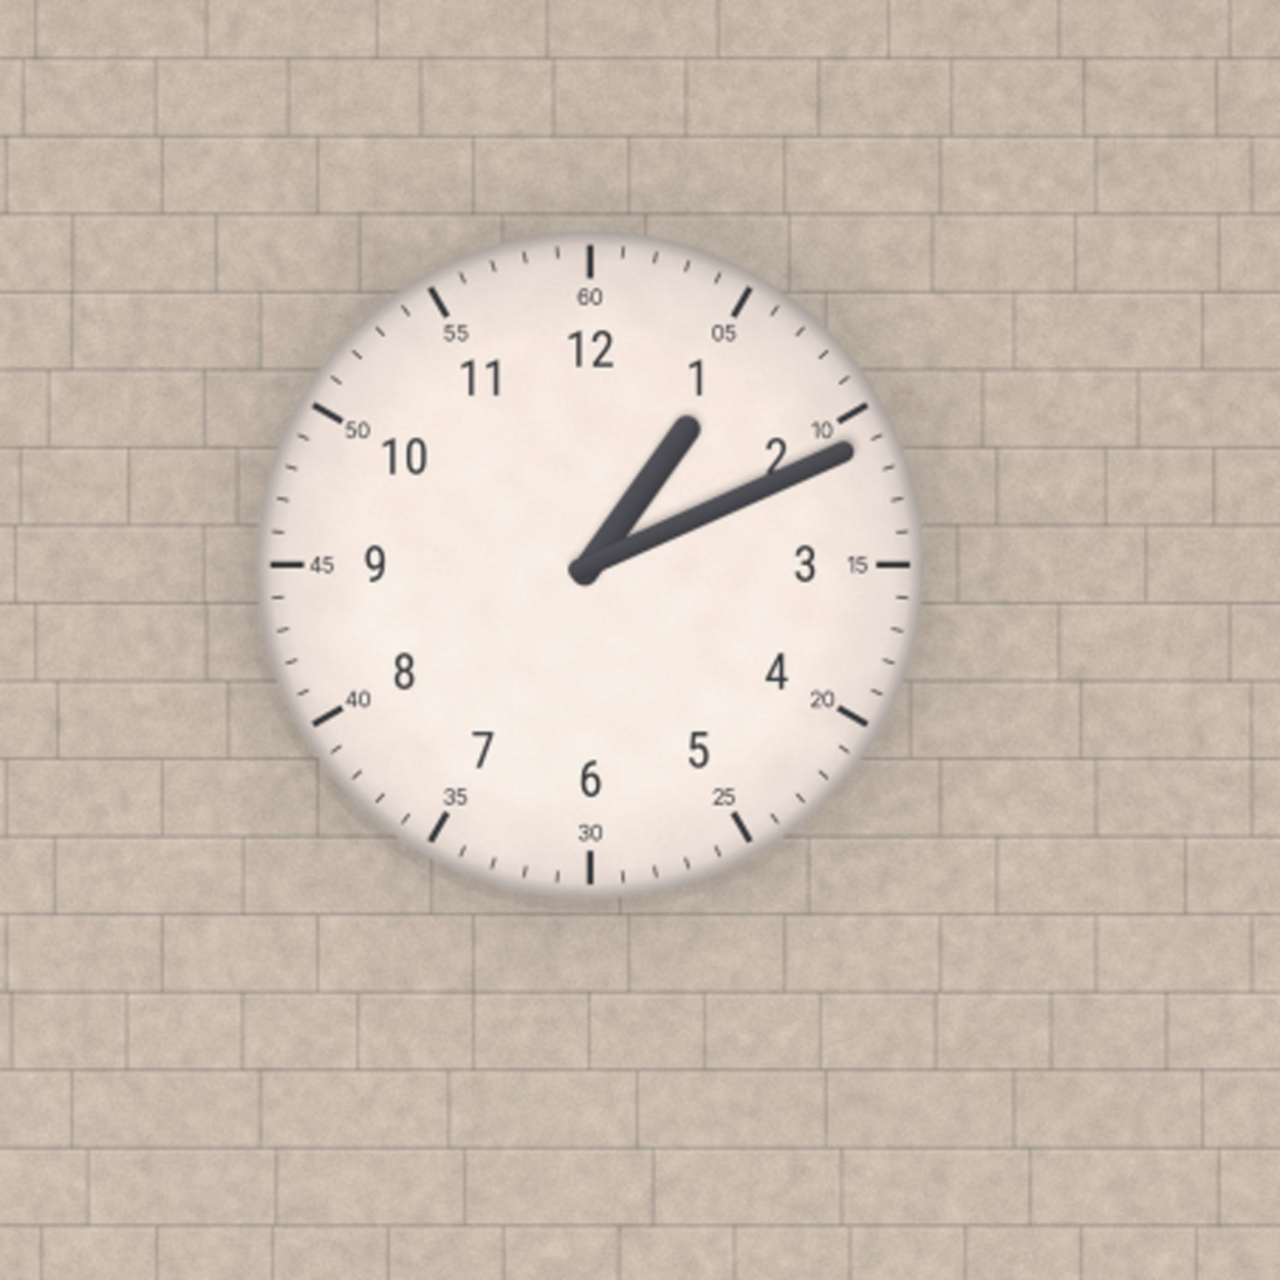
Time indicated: 1h11
